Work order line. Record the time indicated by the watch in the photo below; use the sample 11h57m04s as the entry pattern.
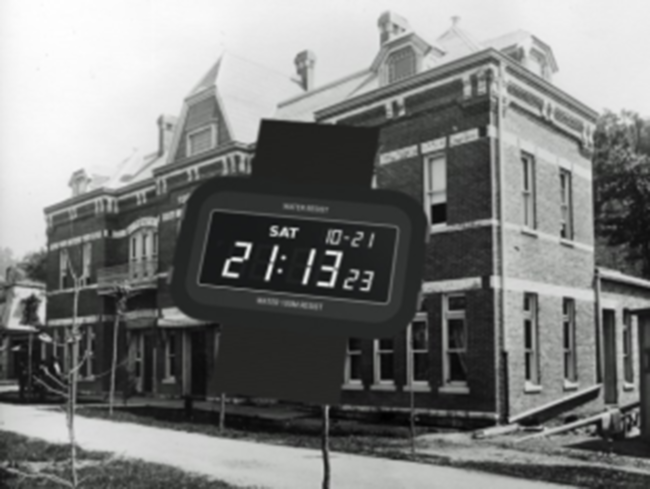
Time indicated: 21h13m23s
